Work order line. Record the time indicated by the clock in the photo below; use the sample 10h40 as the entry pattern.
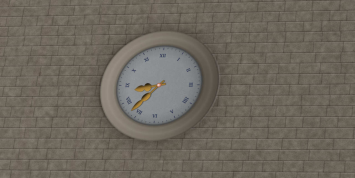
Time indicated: 8h37
